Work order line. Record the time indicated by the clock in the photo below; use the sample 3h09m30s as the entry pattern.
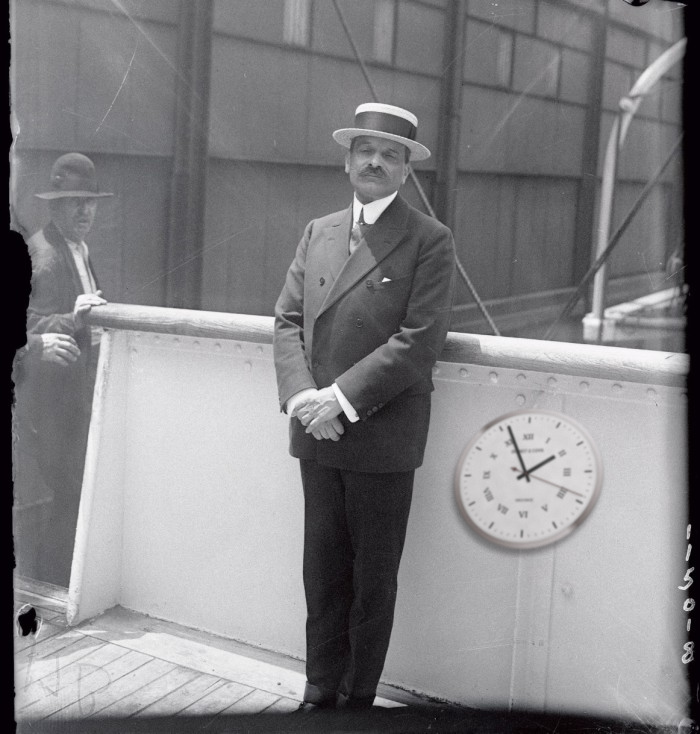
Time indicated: 1h56m19s
